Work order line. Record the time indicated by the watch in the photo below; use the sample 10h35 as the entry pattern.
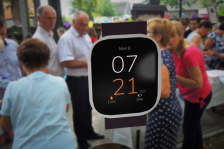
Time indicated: 7h21
